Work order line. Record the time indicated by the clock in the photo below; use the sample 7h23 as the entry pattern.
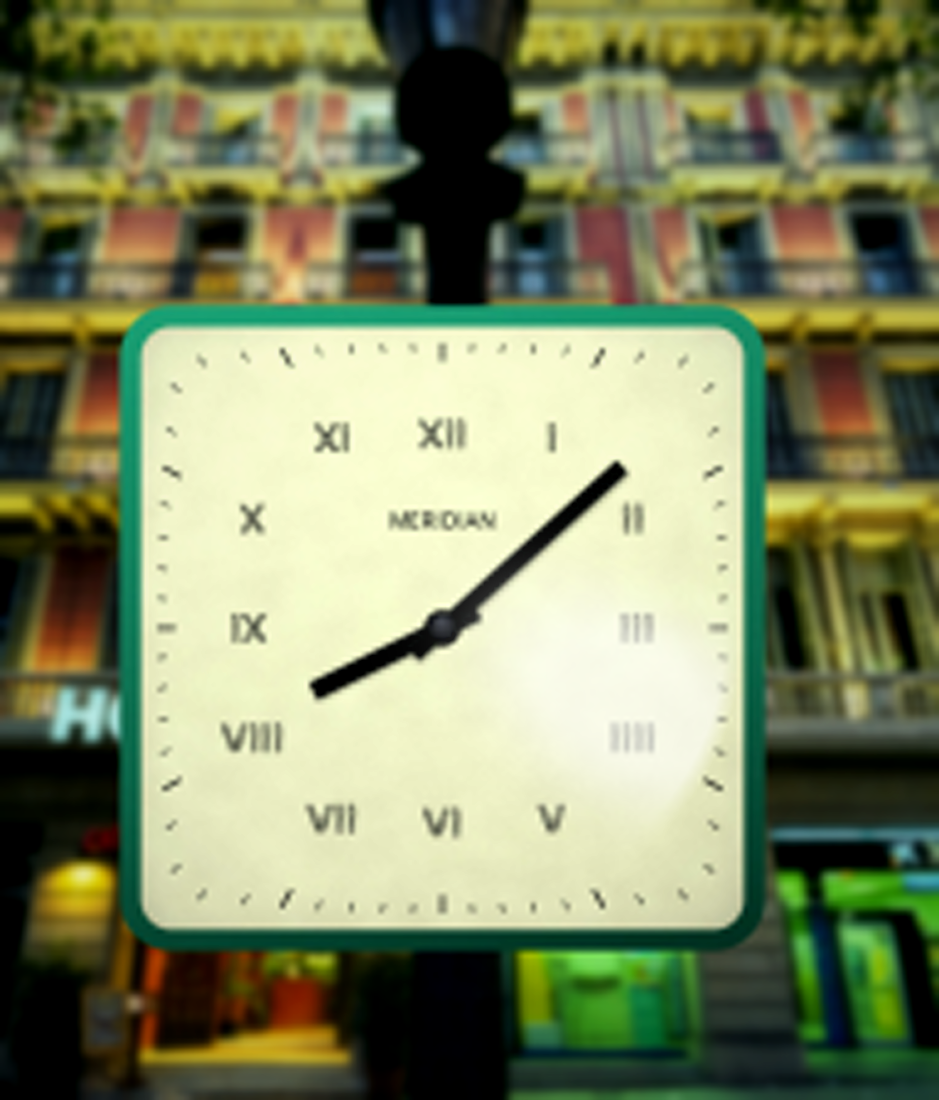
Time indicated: 8h08
